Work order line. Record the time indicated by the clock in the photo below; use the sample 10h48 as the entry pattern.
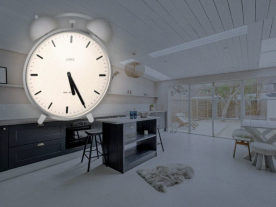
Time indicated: 5h25
